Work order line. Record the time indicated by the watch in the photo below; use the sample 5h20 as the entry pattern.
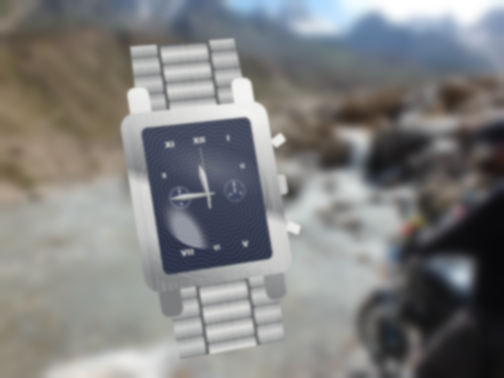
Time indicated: 11h45
